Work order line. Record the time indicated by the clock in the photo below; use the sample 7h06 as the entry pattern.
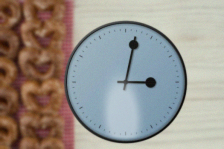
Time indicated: 3h02
